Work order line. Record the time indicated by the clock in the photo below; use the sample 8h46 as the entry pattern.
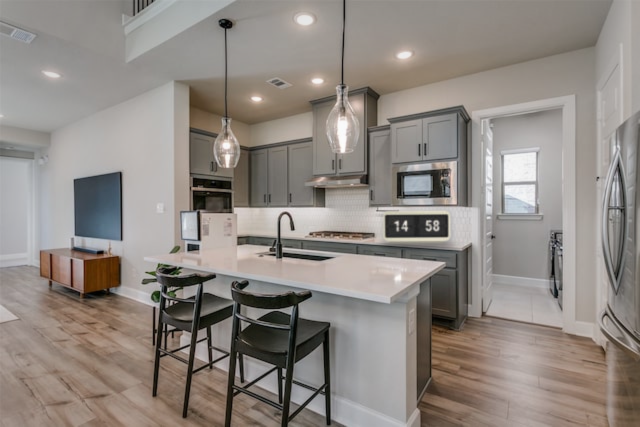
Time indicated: 14h58
